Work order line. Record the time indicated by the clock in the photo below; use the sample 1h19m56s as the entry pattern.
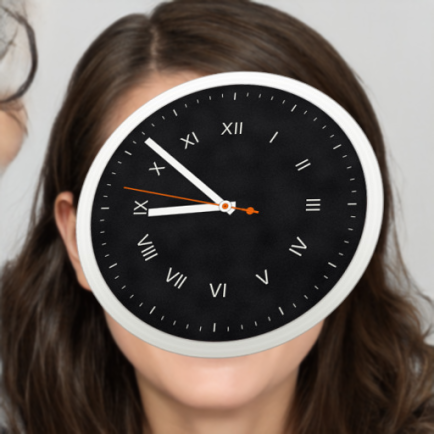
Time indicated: 8h51m47s
